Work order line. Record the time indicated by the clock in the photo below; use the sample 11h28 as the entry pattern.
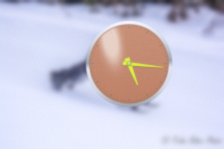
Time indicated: 5h16
